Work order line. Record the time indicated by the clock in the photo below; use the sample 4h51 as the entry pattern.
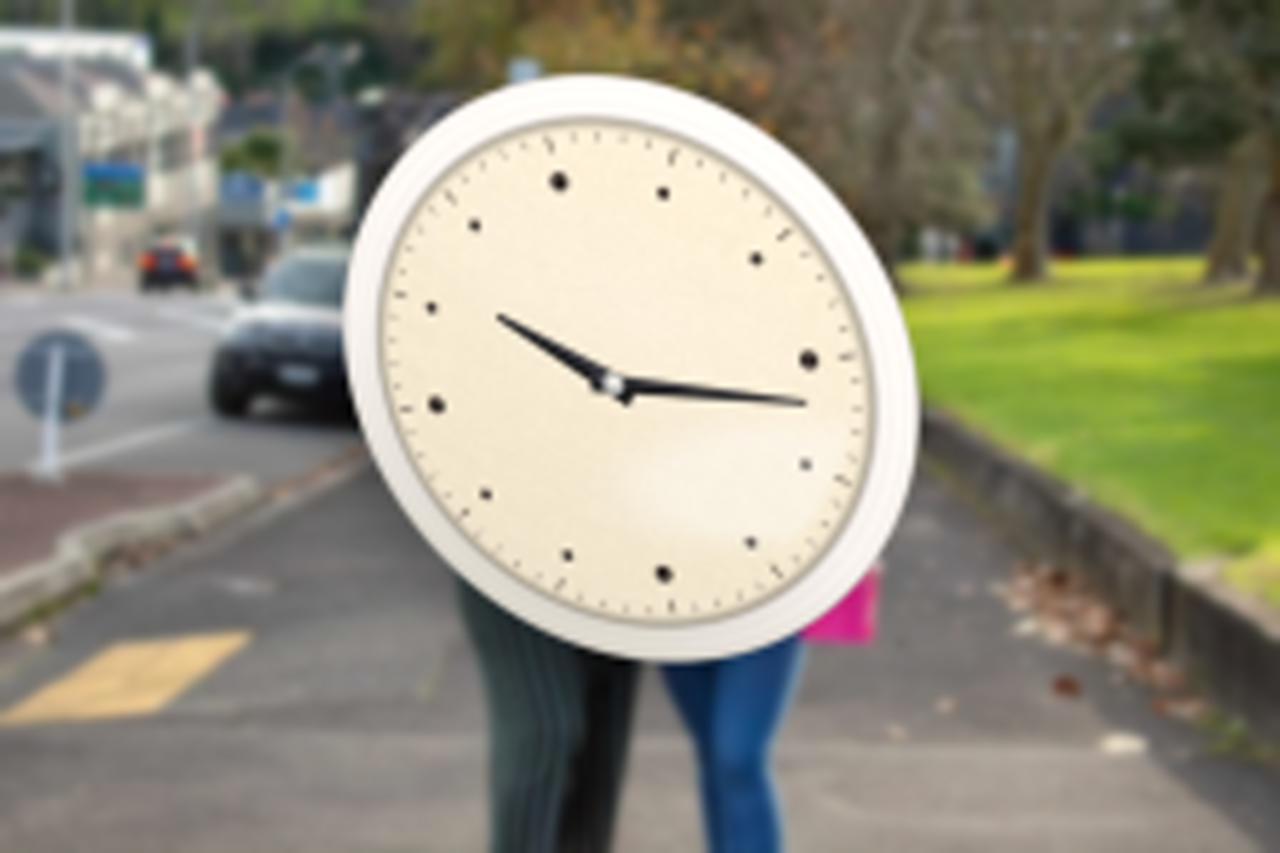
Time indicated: 10h17
